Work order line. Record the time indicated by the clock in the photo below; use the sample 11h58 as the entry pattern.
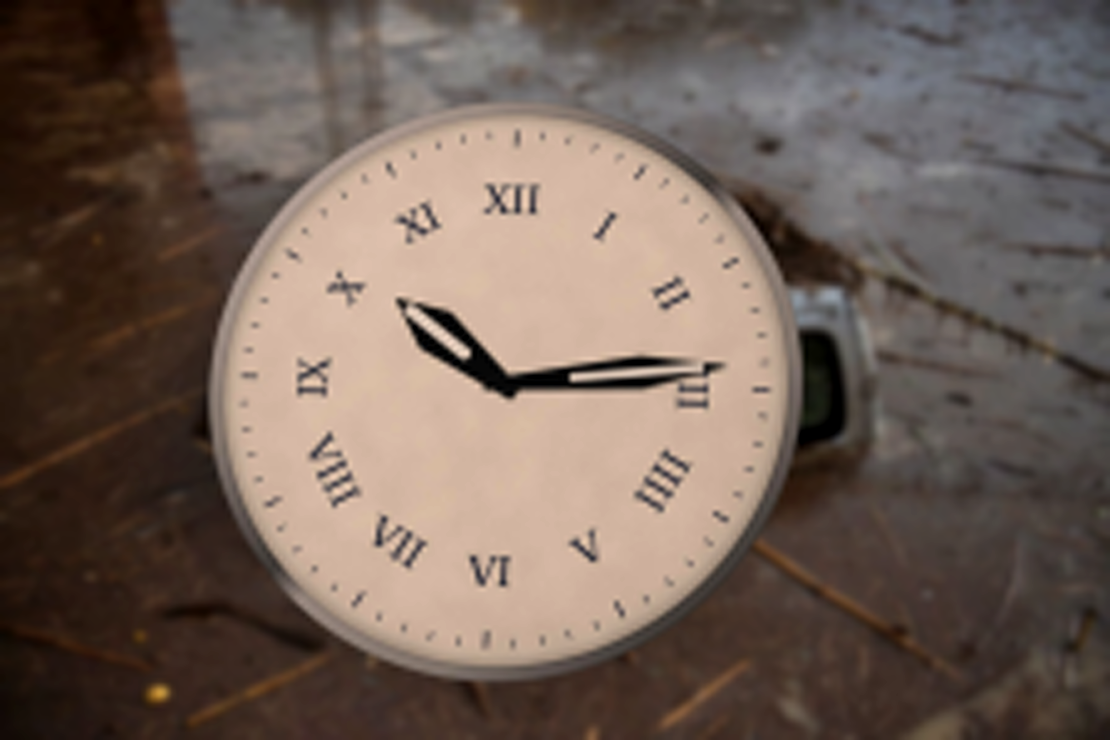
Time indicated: 10h14
